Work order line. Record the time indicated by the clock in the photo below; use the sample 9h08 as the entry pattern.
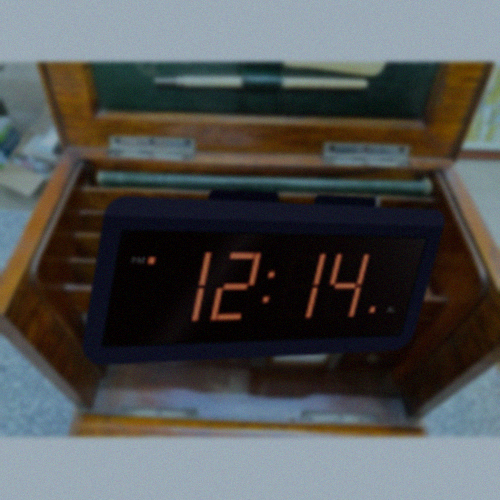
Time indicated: 12h14
